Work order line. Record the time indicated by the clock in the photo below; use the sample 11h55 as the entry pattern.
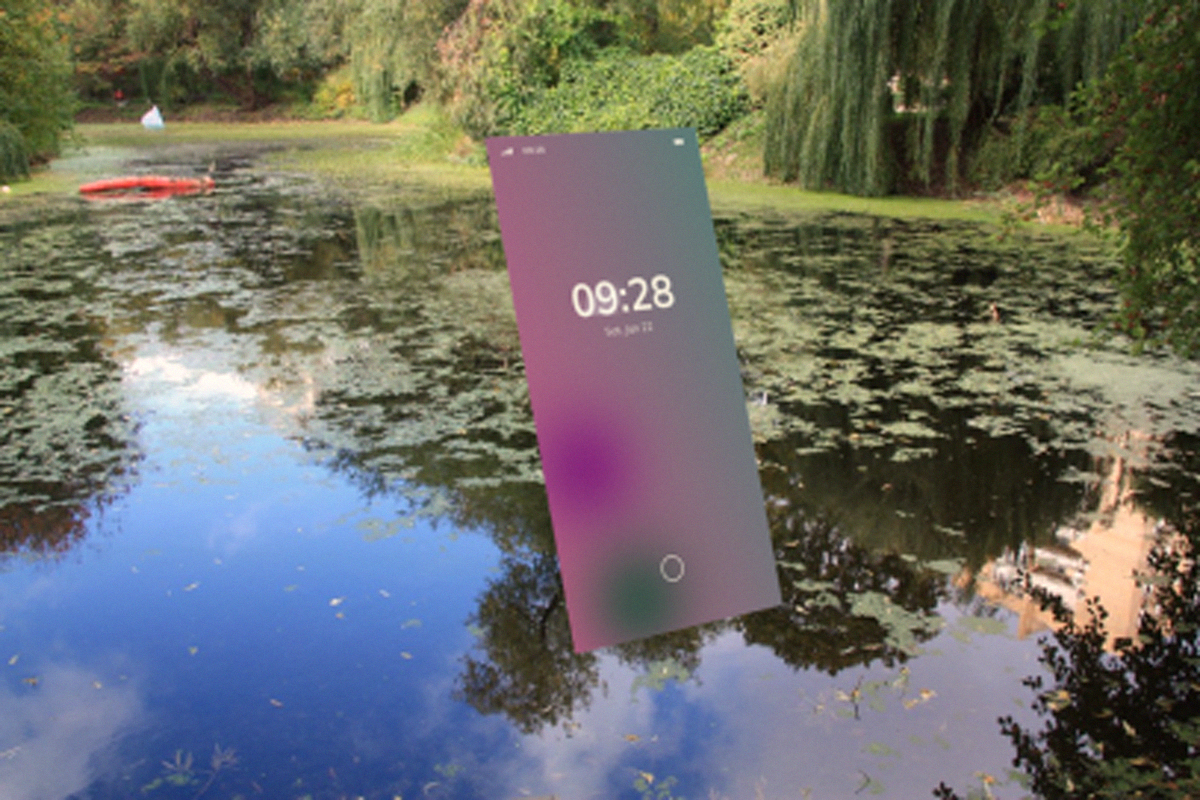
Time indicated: 9h28
